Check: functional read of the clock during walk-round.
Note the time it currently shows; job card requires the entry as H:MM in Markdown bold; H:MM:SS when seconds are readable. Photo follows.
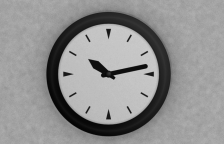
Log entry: **10:13**
